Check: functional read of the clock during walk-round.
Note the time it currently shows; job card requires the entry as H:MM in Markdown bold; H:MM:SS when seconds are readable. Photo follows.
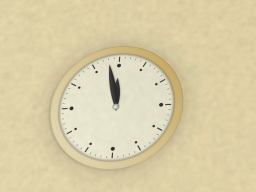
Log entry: **11:58**
